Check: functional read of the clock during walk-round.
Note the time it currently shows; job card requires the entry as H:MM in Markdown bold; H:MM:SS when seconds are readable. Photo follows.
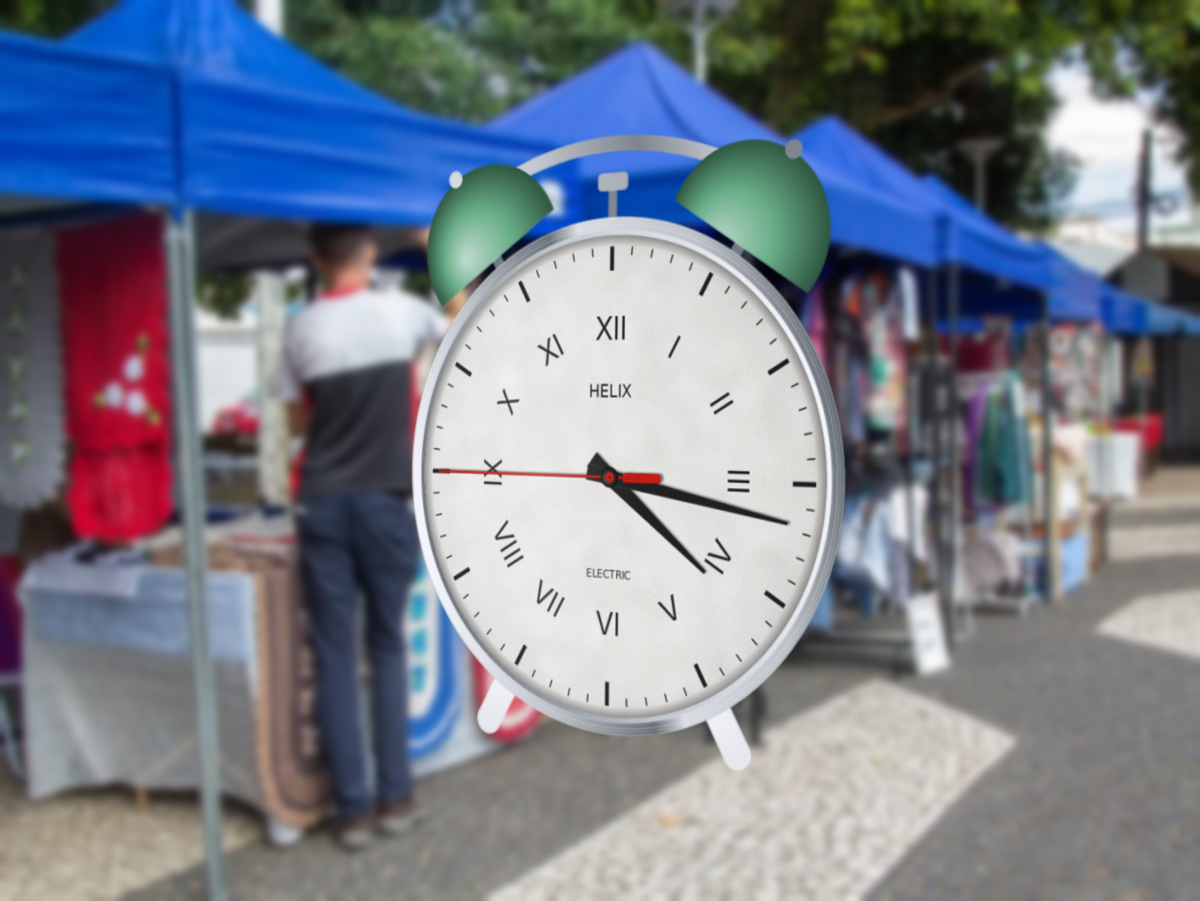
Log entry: **4:16:45**
